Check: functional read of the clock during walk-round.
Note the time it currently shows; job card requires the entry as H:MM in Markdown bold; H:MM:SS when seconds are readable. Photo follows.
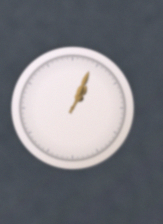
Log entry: **1:04**
